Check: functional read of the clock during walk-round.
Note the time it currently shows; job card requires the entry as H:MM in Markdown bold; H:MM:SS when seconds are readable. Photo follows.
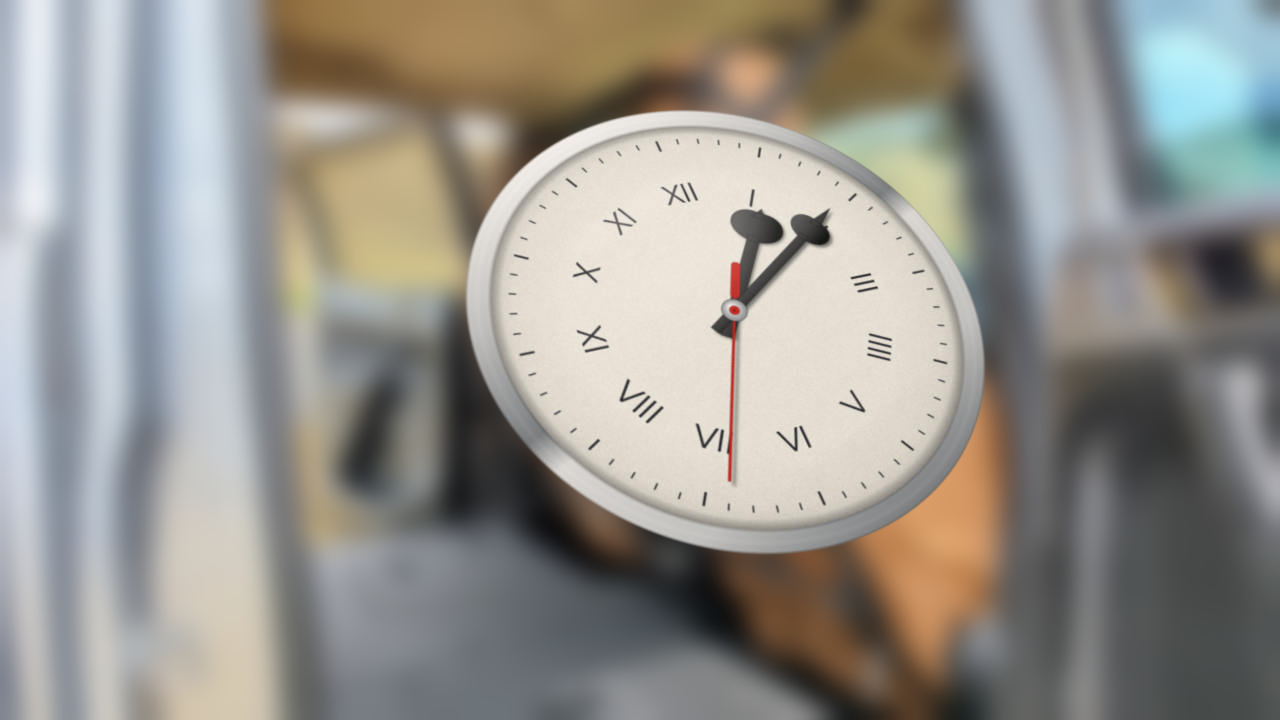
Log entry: **1:09:34**
